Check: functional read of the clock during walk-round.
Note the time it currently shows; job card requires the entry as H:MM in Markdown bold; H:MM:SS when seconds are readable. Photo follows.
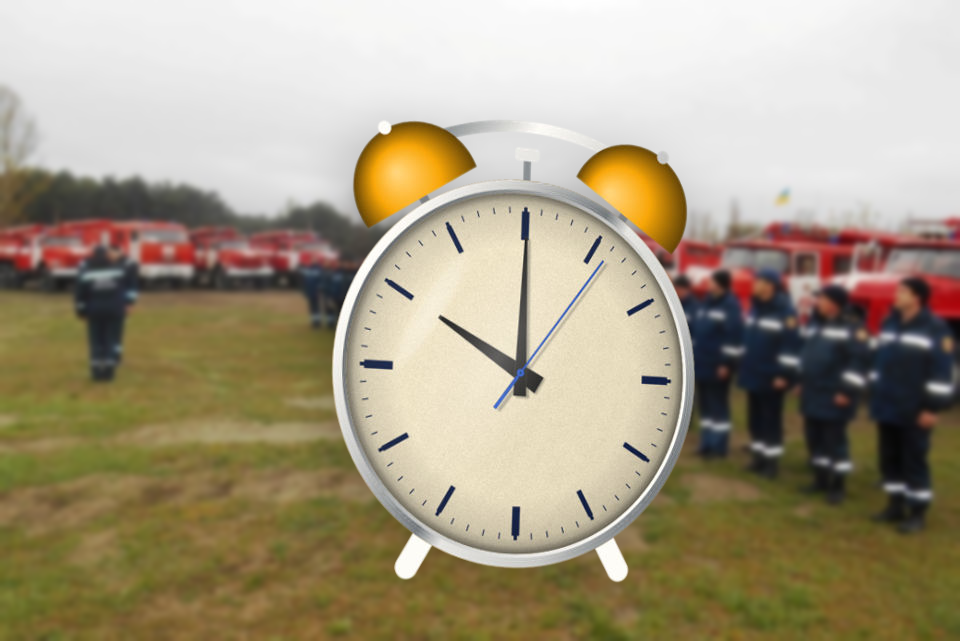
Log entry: **10:00:06**
